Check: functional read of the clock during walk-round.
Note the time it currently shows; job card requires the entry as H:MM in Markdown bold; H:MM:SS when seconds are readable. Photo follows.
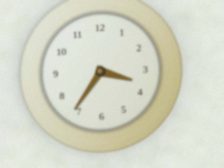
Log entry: **3:36**
